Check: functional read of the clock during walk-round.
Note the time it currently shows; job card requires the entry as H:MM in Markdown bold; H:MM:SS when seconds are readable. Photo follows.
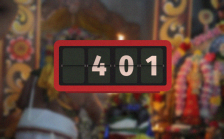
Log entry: **4:01**
